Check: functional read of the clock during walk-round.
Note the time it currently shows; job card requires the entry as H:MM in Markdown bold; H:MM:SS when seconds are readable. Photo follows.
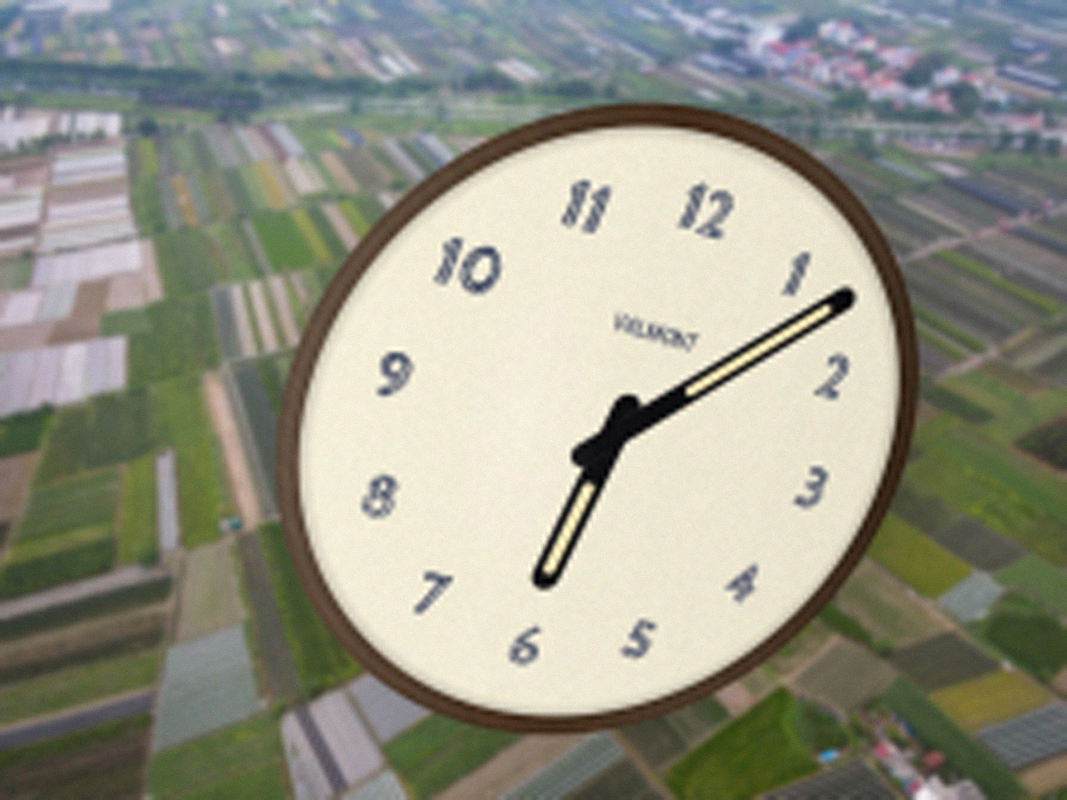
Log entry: **6:07**
